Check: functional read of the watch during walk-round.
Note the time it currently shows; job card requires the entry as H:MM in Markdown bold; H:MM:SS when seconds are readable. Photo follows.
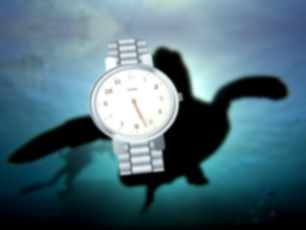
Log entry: **5:27**
